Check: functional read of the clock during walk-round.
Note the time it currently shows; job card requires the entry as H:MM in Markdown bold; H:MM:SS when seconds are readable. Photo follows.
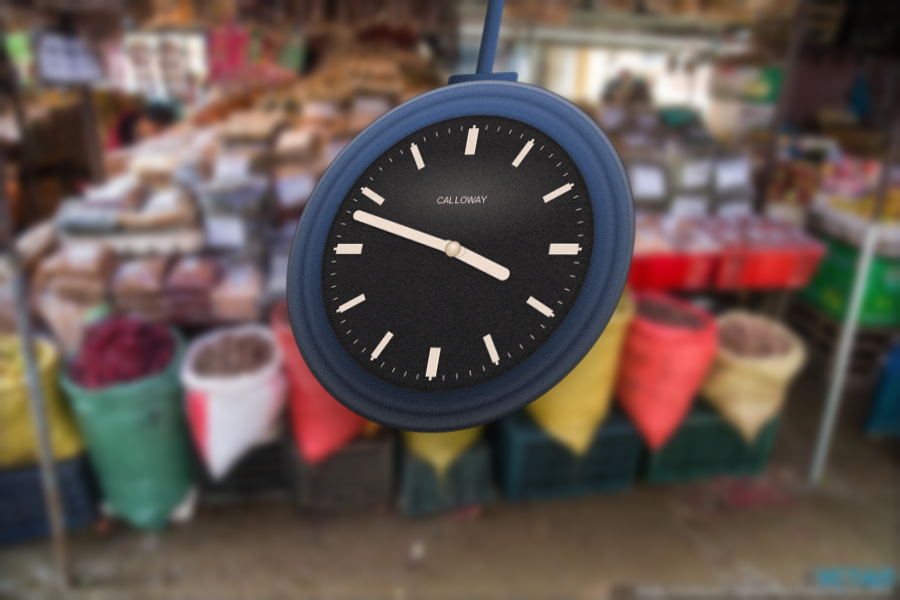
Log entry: **3:48**
